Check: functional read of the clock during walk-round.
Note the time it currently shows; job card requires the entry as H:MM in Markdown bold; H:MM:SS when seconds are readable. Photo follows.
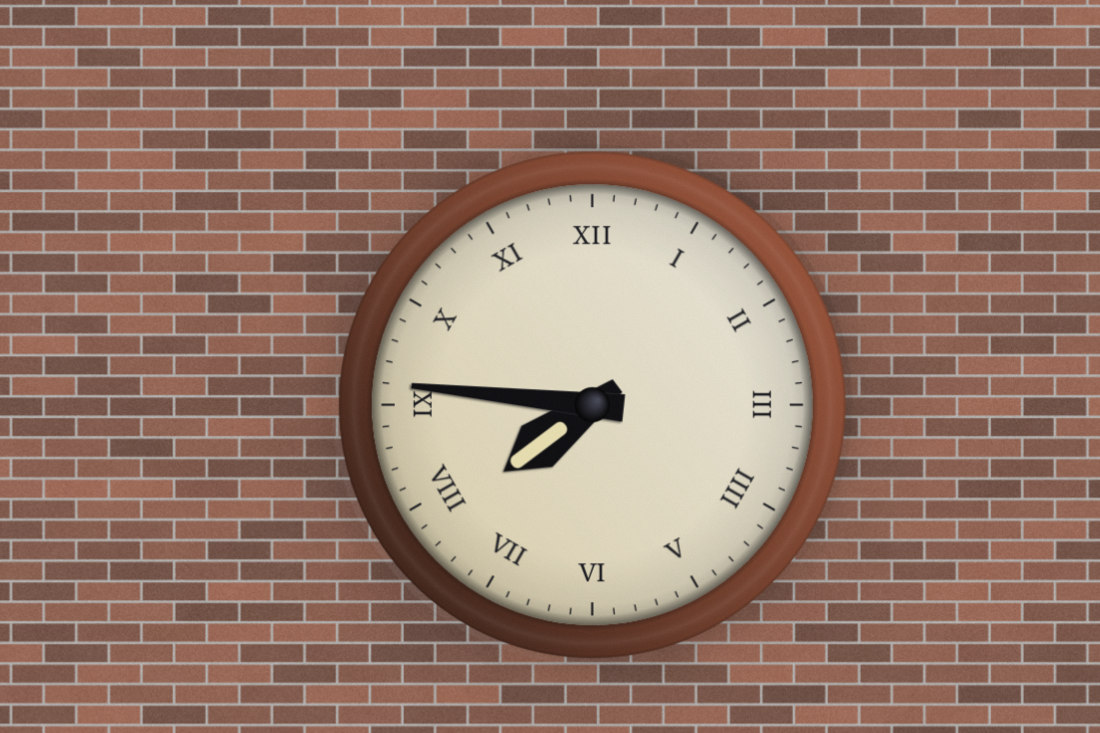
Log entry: **7:46**
